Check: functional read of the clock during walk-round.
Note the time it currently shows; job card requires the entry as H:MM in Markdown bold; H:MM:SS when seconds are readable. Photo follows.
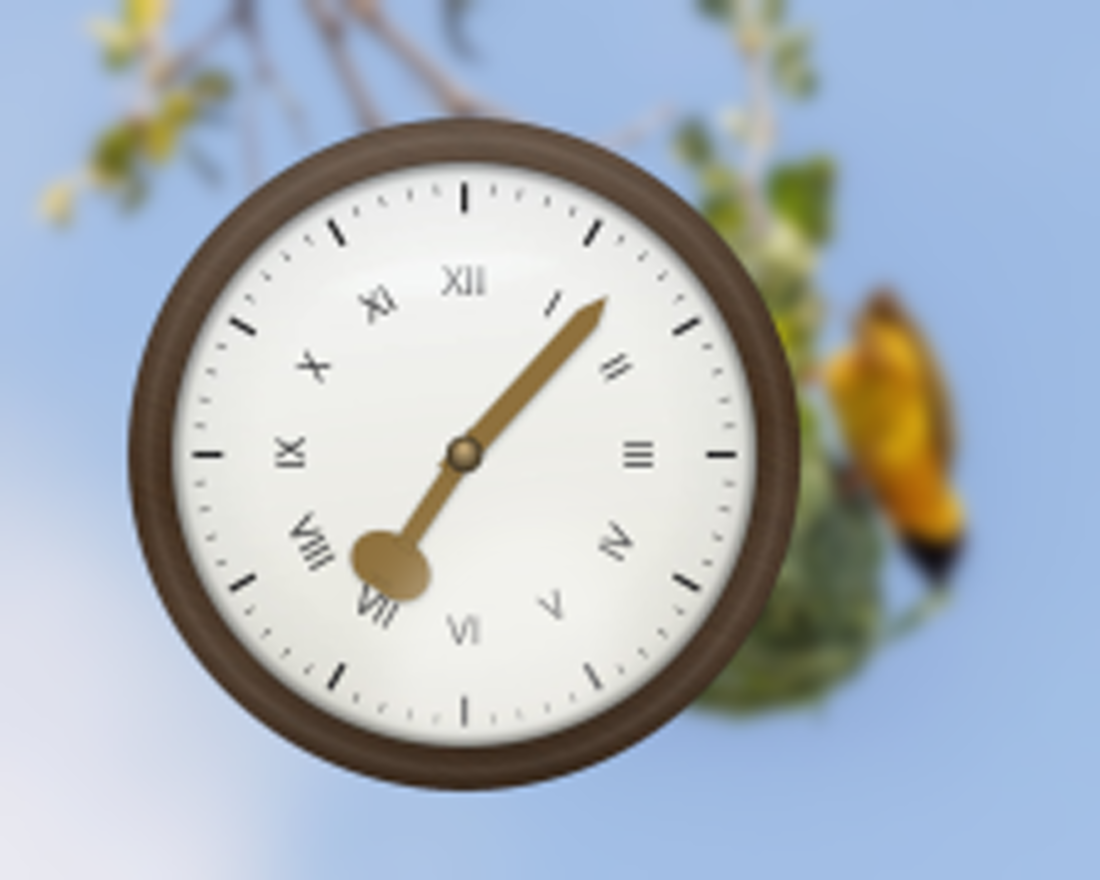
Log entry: **7:07**
